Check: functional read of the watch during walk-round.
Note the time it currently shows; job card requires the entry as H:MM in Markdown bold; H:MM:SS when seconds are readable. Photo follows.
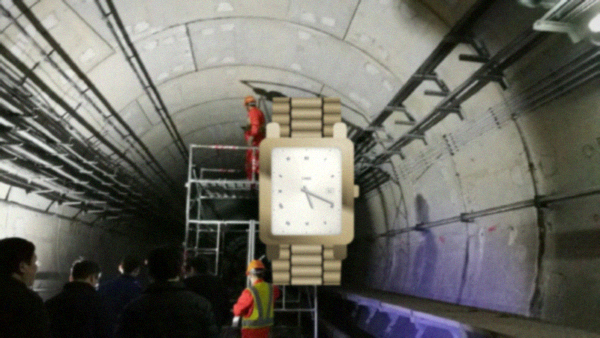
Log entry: **5:19**
